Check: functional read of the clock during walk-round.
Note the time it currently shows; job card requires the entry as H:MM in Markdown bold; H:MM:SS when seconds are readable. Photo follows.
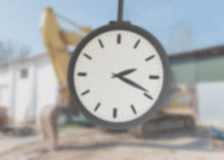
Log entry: **2:19**
